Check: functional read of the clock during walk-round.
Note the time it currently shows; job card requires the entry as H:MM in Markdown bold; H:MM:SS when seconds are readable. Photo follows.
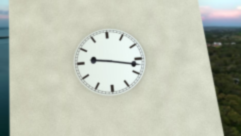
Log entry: **9:17**
